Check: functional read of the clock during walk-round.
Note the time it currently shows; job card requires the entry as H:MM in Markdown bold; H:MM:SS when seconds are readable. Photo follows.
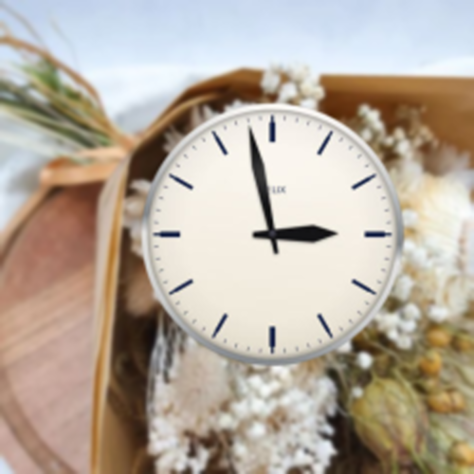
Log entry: **2:58**
